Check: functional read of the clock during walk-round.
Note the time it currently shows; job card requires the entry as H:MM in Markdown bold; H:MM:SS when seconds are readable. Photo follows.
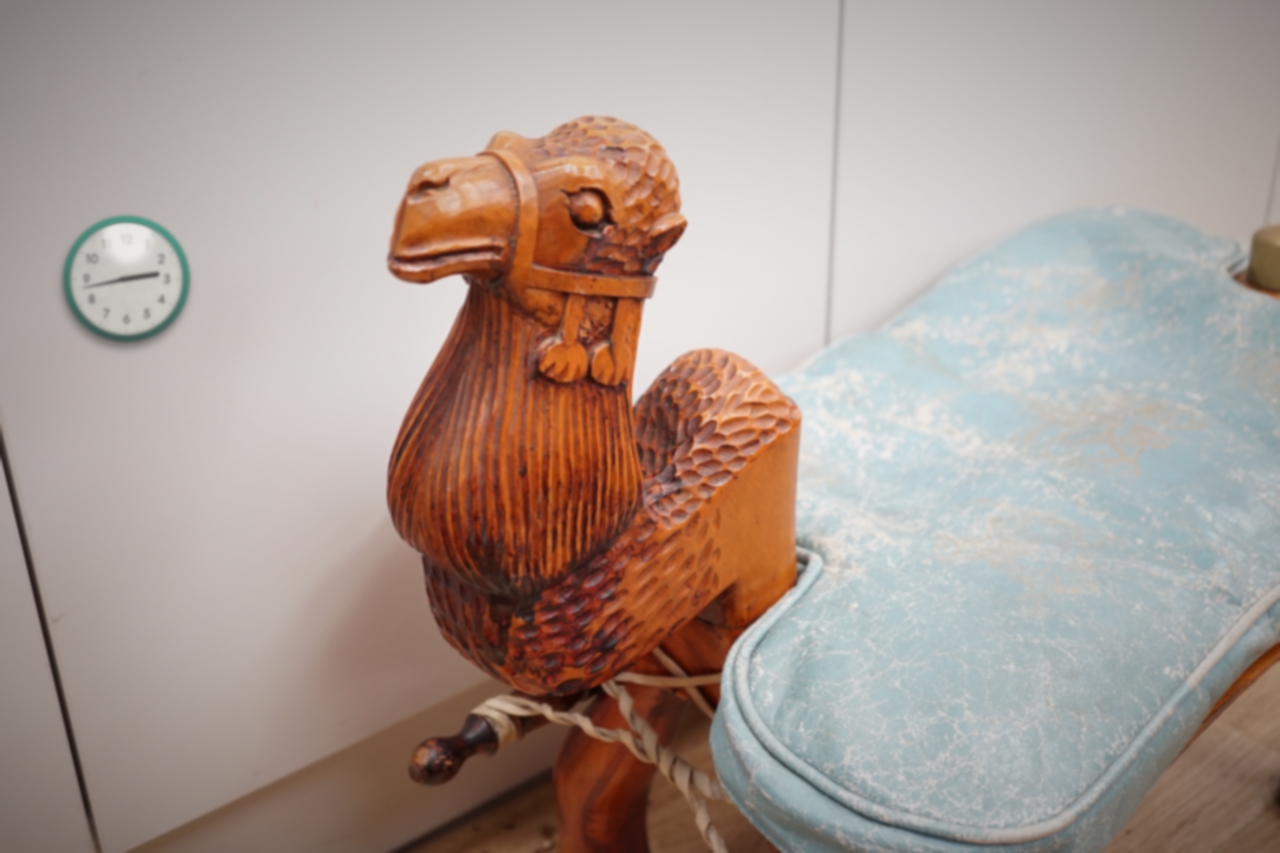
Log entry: **2:43**
